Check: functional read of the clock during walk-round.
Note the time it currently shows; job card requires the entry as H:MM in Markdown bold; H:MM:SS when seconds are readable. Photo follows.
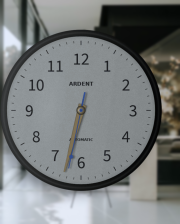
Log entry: **6:32:32**
